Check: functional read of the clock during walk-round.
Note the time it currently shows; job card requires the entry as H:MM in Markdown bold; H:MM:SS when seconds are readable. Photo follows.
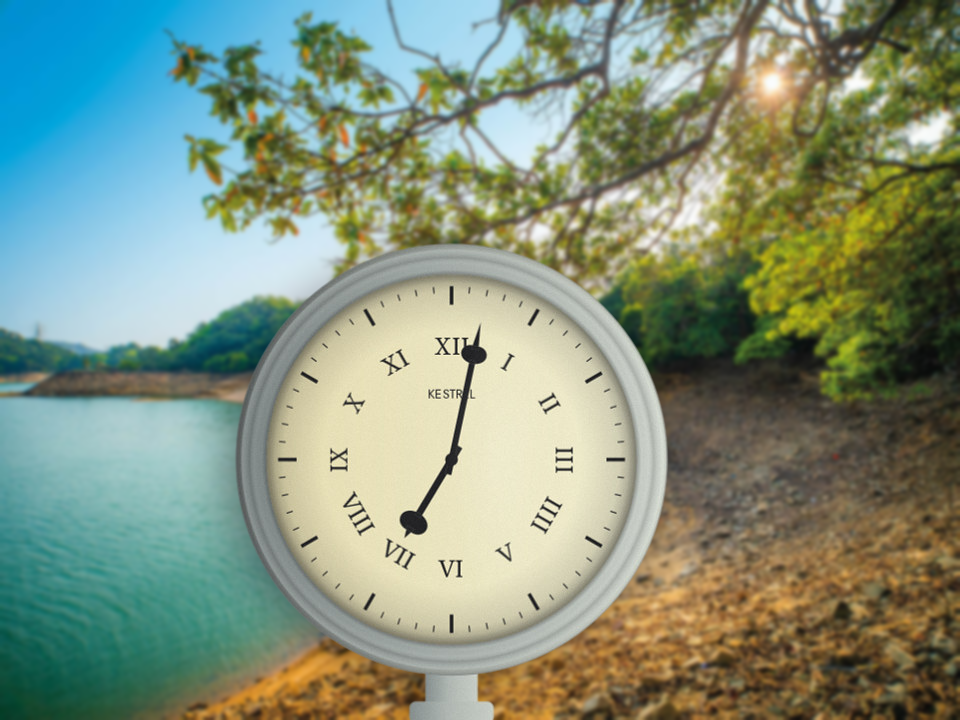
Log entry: **7:02**
